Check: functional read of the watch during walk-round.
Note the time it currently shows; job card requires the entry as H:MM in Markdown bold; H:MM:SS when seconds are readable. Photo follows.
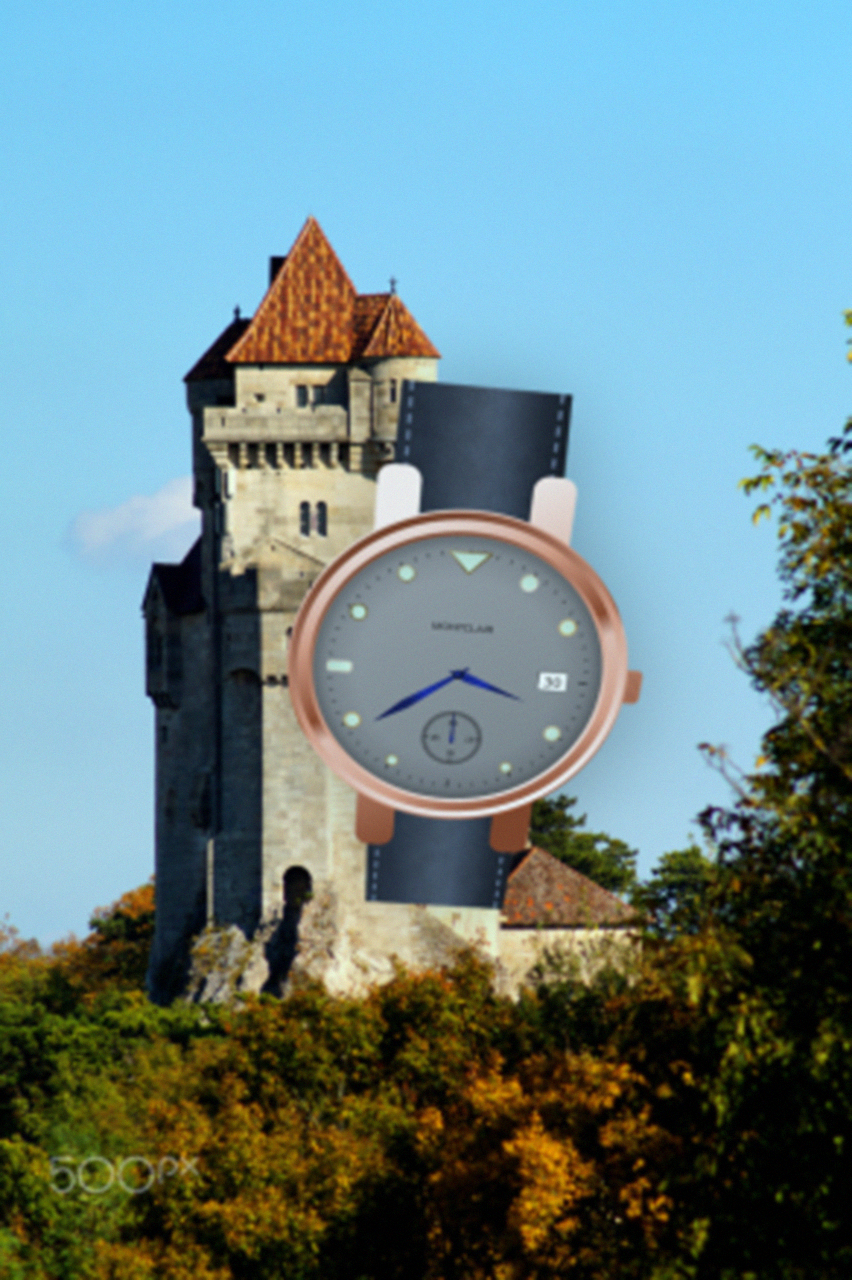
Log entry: **3:39**
